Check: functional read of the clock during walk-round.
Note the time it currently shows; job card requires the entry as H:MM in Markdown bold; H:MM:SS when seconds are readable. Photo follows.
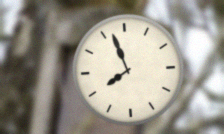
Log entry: **7:57**
